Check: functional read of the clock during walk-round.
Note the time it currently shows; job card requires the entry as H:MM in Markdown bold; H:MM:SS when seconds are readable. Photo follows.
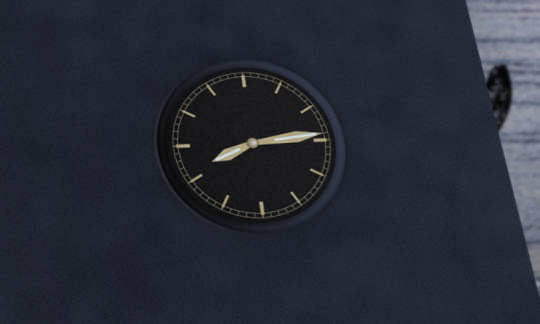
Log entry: **8:14**
